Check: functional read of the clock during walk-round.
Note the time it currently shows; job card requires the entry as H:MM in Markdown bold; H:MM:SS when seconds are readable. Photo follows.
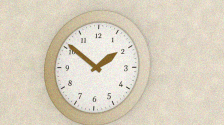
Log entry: **1:51**
